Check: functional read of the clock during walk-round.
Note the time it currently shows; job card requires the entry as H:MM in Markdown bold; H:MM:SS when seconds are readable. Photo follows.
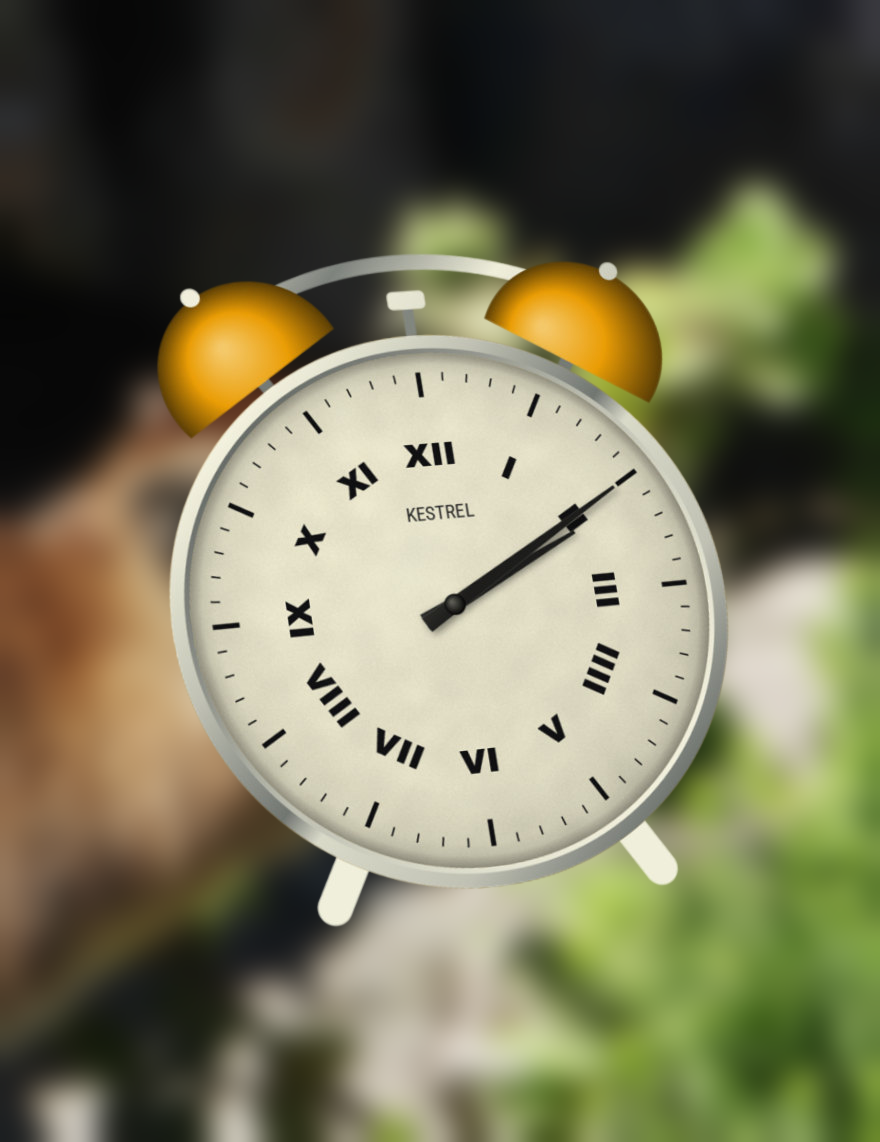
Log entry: **2:10**
